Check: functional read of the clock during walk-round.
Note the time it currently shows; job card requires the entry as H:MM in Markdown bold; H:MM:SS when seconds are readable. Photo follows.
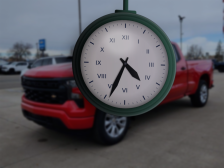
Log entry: **4:34**
